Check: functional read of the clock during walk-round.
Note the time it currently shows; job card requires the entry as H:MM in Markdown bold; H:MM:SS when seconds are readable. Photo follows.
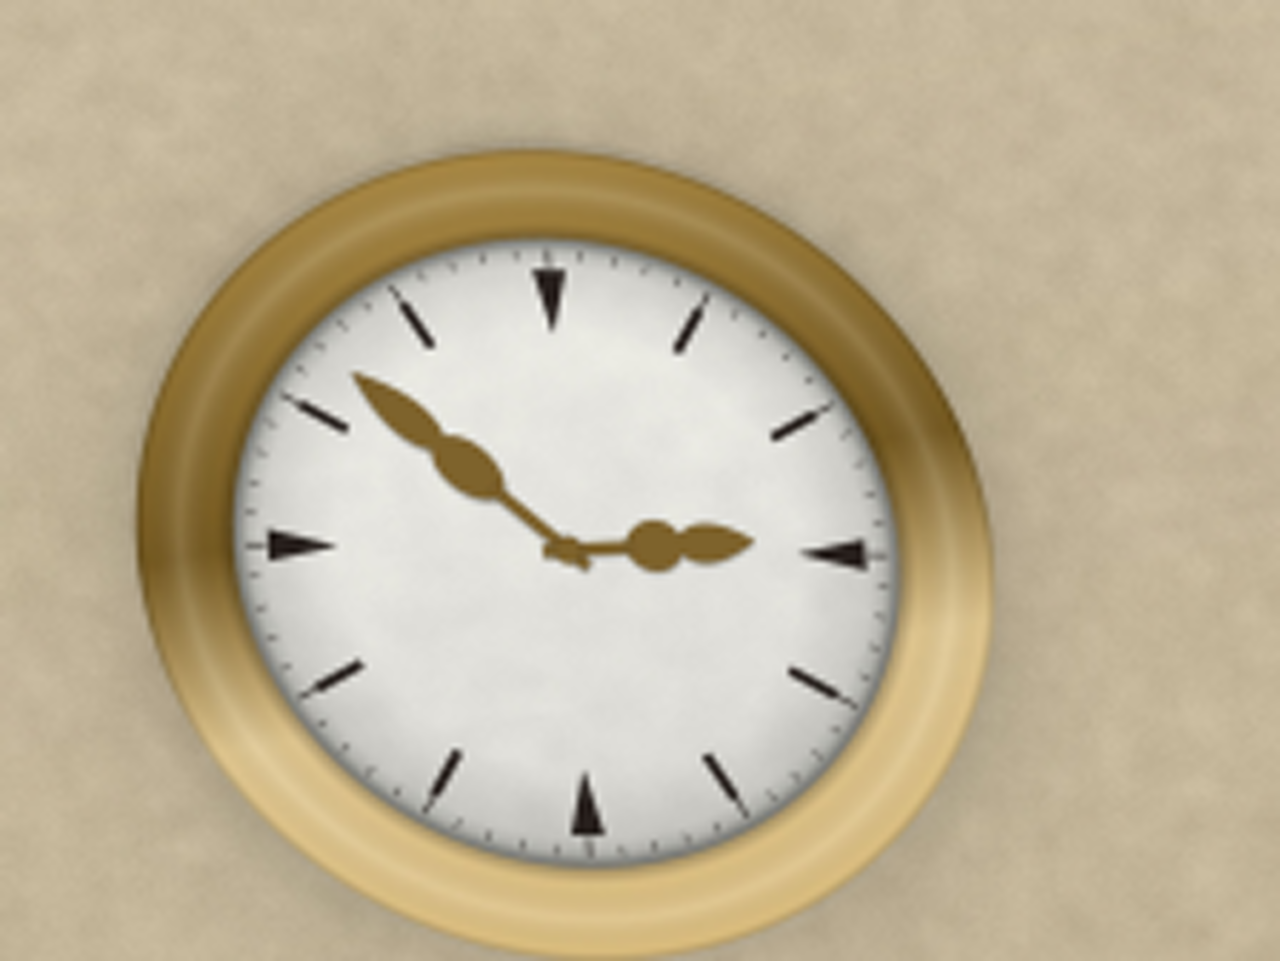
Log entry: **2:52**
